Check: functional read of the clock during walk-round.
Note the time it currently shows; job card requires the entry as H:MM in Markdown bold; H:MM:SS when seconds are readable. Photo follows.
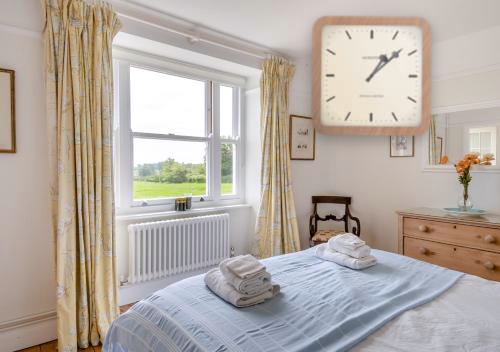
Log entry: **1:08**
